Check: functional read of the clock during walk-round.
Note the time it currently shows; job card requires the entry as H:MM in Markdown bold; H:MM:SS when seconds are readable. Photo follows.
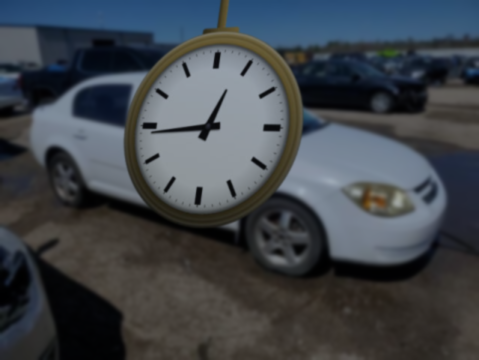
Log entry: **12:44**
